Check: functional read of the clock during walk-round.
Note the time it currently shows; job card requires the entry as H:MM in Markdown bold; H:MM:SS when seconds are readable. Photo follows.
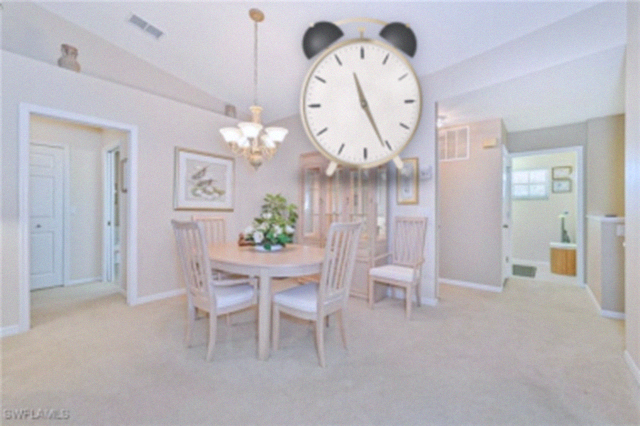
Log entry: **11:26**
